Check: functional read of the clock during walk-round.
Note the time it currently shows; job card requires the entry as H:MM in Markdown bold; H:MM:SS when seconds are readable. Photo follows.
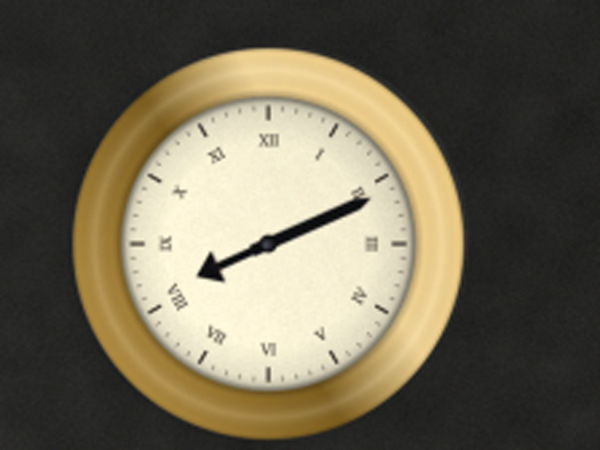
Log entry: **8:11**
